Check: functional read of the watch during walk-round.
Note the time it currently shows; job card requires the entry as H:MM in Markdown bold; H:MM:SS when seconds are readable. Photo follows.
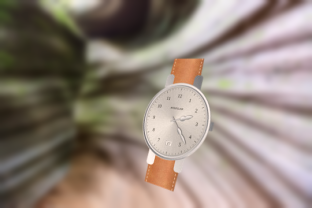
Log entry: **2:23**
